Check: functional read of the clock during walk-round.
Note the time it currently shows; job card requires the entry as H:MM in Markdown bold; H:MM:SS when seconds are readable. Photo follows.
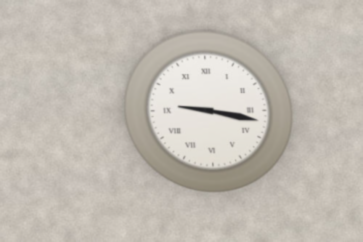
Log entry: **9:17**
